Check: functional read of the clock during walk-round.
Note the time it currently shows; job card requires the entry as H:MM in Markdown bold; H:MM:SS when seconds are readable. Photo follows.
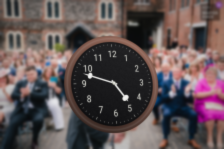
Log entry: **4:48**
